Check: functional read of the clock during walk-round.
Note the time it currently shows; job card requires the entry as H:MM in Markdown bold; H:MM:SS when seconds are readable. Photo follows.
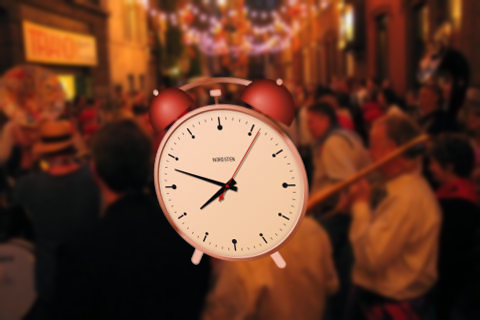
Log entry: **7:48:06**
